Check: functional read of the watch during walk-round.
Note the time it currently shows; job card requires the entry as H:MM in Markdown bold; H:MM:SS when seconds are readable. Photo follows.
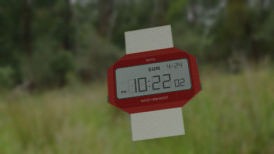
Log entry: **10:22:02**
